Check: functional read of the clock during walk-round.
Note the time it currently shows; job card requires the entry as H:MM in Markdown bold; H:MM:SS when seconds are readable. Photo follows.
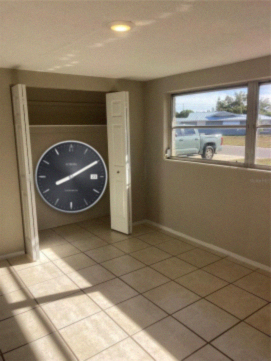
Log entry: **8:10**
